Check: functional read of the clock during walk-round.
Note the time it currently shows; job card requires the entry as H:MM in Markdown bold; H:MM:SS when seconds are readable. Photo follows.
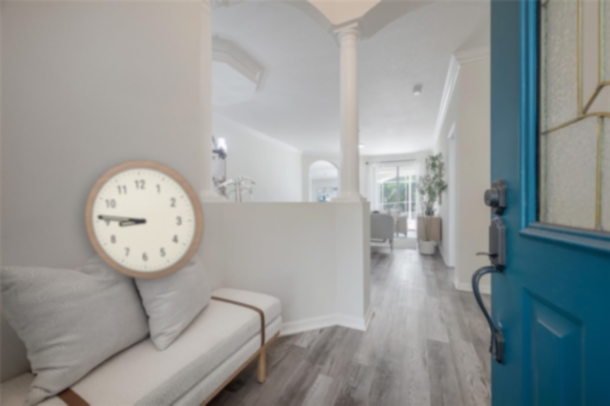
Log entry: **8:46**
